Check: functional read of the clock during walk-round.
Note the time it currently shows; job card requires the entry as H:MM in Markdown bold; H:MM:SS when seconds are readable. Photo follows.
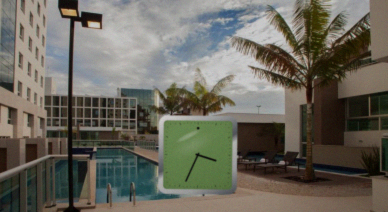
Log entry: **3:34**
